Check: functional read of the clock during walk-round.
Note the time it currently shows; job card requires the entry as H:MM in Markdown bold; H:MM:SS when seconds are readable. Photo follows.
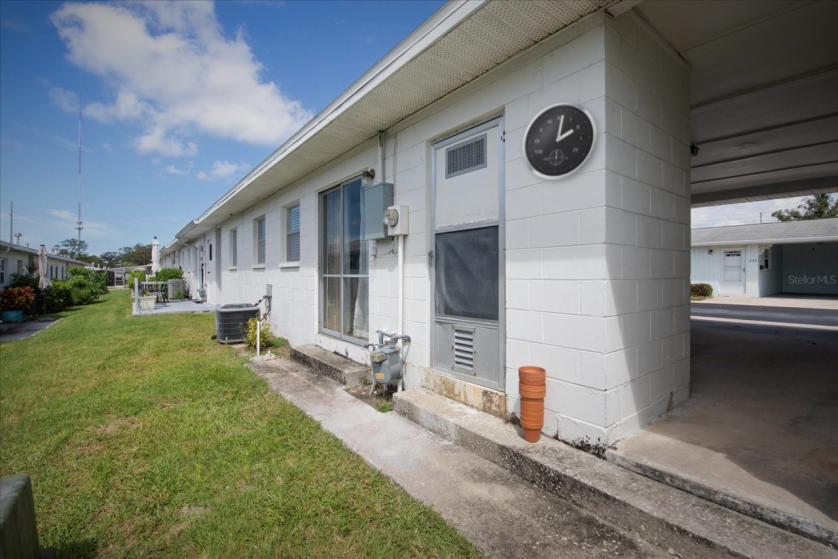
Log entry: **2:01**
